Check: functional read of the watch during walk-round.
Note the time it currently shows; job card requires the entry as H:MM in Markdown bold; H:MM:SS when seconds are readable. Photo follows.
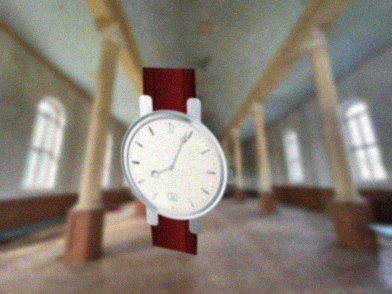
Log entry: **8:04**
